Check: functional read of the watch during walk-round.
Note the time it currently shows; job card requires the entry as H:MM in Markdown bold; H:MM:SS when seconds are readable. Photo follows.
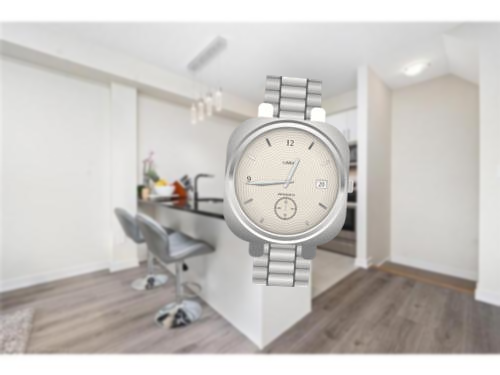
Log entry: **12:44**
